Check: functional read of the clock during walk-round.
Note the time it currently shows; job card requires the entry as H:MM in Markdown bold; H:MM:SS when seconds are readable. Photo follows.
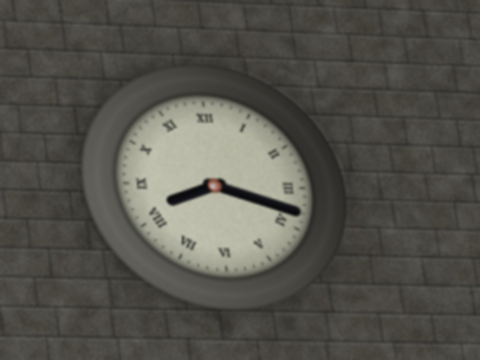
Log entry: **8:18**
